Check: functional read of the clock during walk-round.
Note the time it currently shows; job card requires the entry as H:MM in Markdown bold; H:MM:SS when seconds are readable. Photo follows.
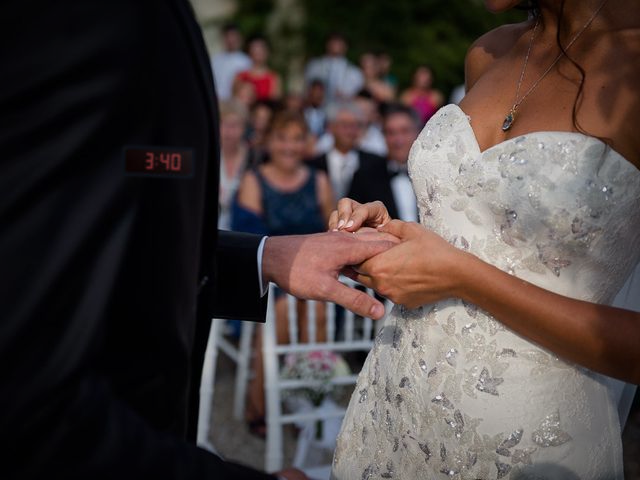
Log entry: **3:40**
